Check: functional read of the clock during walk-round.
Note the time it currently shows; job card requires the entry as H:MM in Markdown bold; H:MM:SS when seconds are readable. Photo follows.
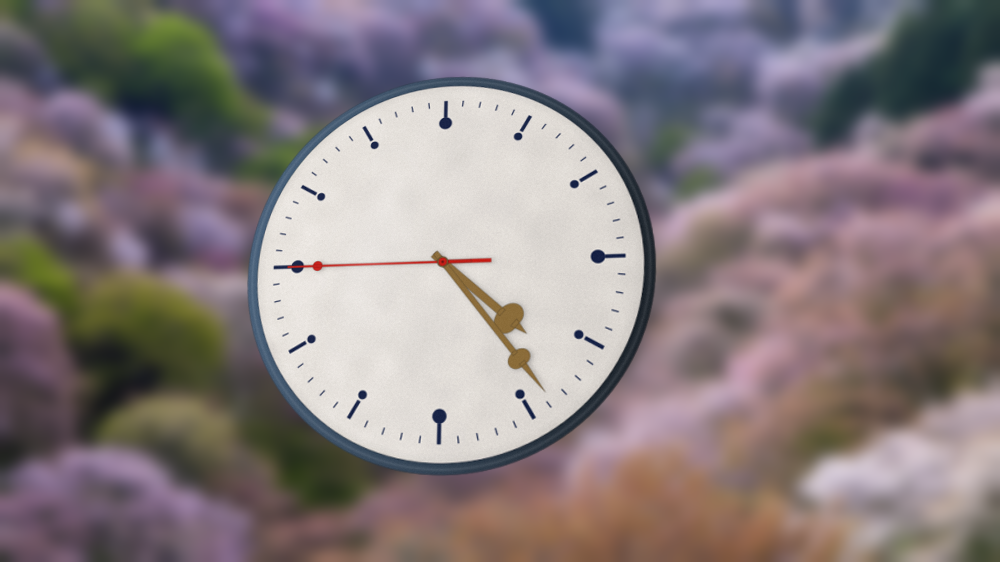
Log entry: **4:23:45**
